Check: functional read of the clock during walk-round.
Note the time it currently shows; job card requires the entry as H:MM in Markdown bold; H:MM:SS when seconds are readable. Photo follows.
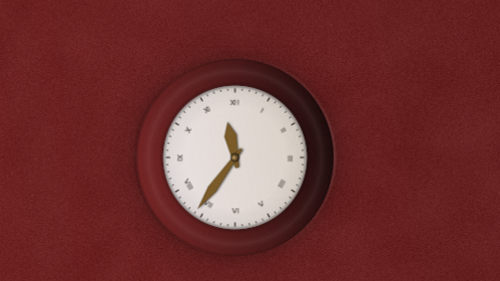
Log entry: **11:36**
